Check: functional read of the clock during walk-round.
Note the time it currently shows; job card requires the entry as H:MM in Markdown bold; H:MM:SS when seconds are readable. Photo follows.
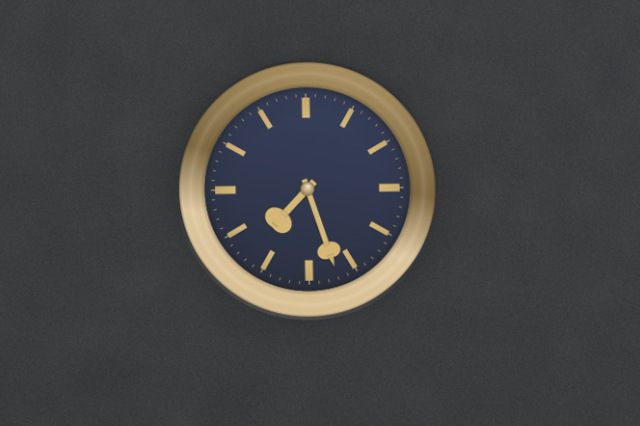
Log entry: **7:27**
